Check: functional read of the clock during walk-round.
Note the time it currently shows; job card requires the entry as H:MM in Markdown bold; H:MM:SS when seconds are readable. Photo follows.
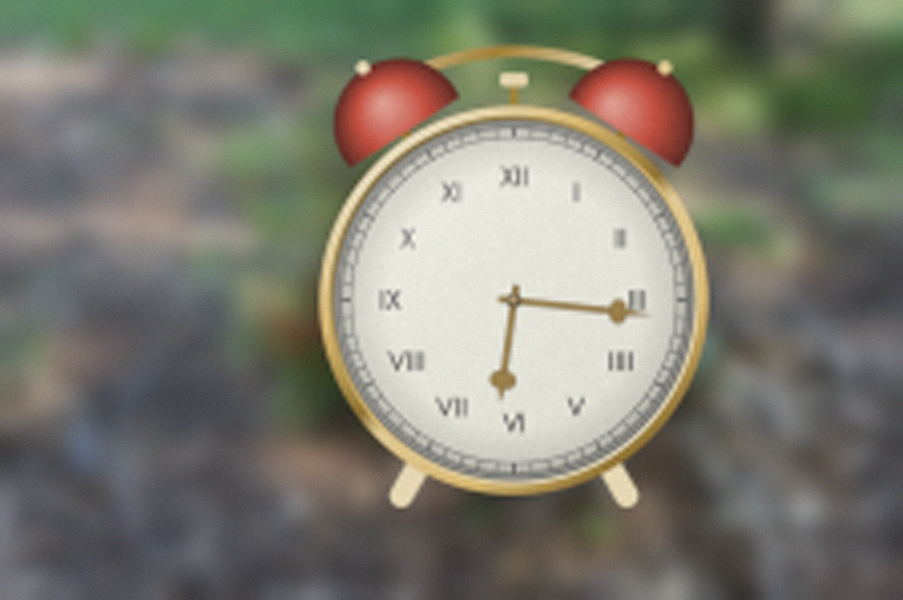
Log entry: **6:16**
